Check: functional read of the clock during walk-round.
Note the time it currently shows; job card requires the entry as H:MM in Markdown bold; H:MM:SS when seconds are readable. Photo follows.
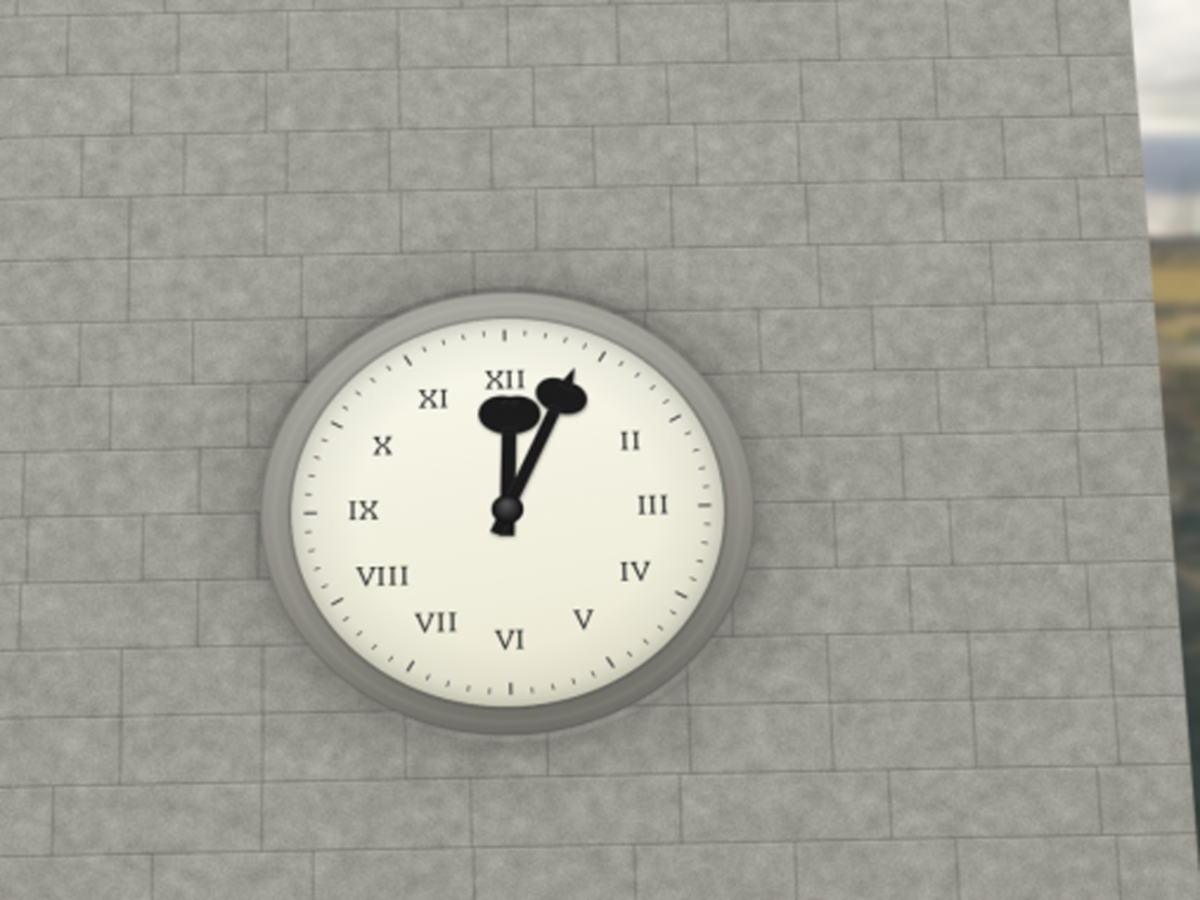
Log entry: **12:04**
